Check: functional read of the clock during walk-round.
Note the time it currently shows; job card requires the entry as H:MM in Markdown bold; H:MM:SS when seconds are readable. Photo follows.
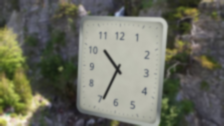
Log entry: **10:34**
